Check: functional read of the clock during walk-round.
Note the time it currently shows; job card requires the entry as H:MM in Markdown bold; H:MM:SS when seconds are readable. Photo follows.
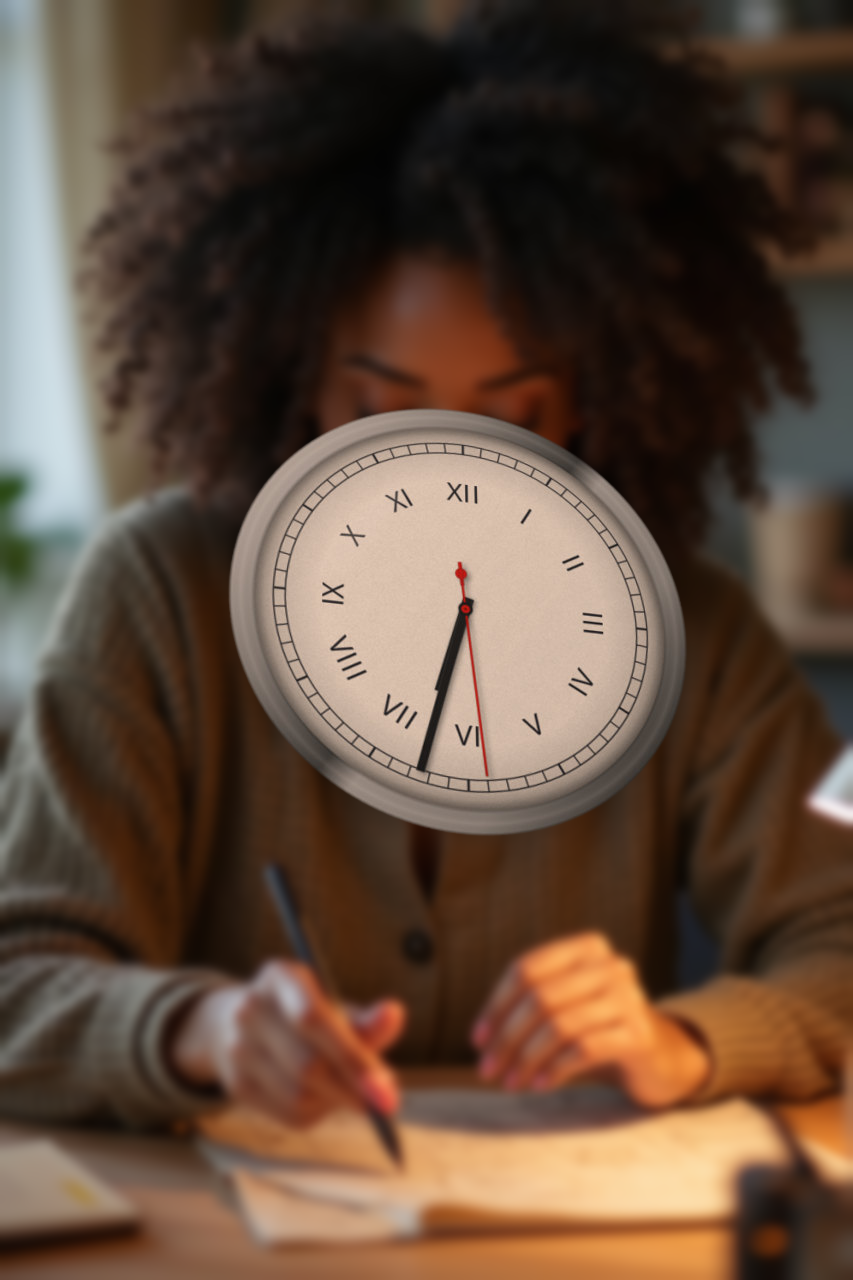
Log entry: **6:32:29**
